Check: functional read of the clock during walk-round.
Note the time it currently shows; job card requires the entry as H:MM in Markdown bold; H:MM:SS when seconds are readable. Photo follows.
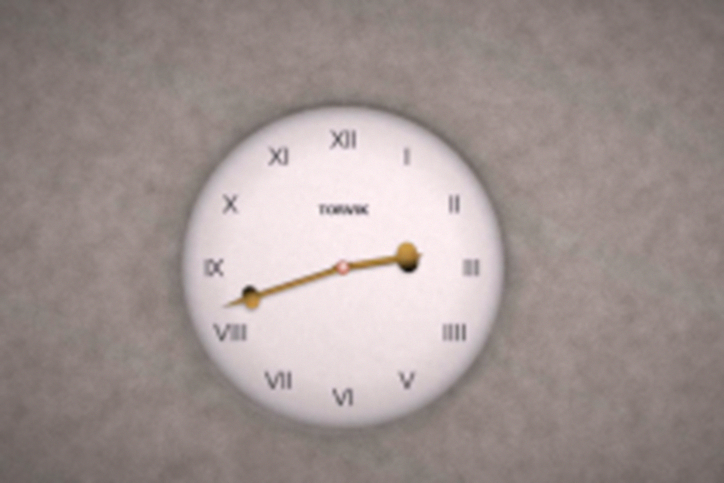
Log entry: **2:42**
